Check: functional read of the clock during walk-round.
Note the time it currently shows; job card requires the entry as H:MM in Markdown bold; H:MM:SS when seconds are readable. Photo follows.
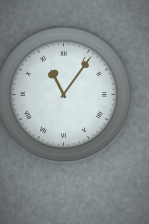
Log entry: **11:06**
